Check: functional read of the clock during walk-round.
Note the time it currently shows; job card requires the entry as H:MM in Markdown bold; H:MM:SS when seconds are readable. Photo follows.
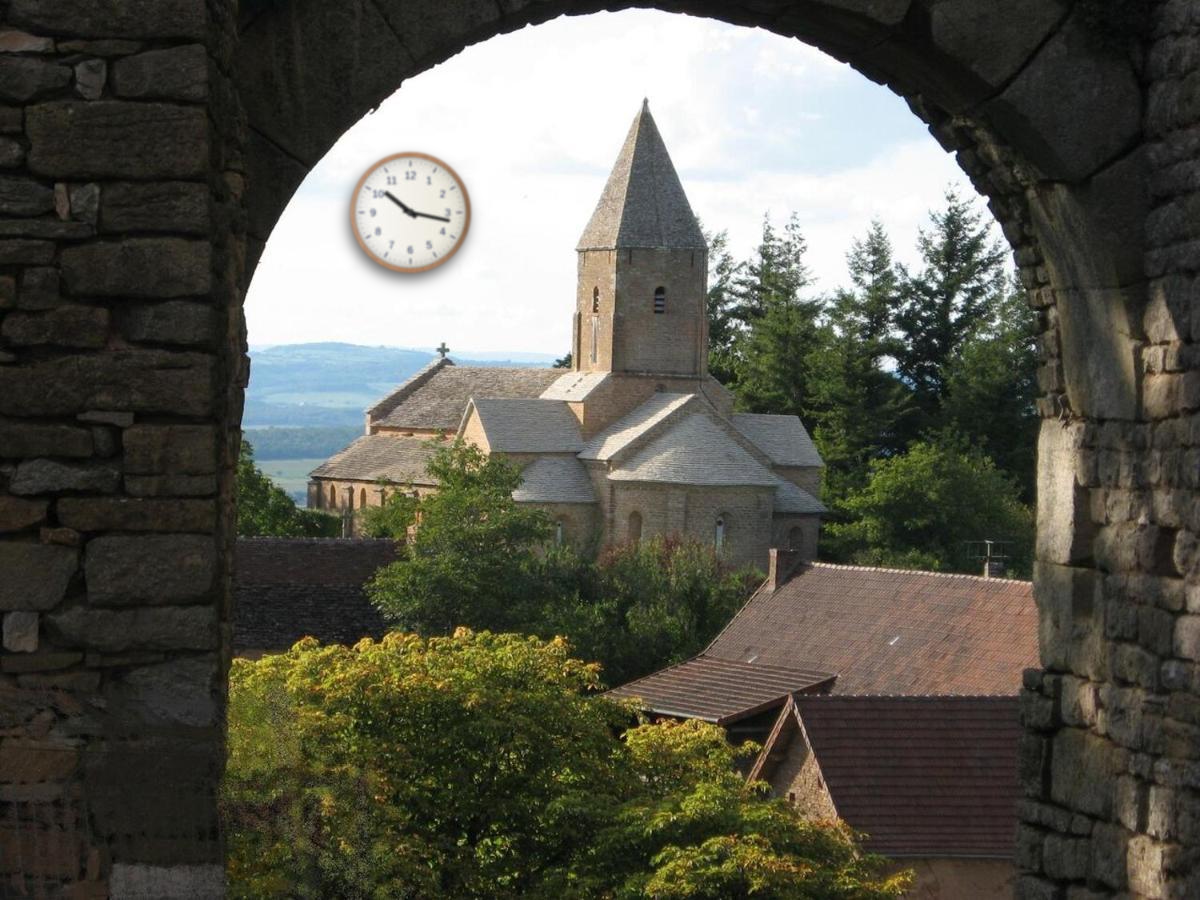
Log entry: **10:17**
